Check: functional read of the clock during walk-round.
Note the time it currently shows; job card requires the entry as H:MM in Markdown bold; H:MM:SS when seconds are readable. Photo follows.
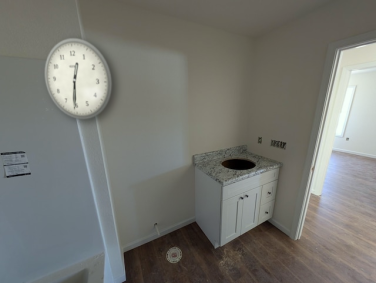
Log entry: **12:31**
